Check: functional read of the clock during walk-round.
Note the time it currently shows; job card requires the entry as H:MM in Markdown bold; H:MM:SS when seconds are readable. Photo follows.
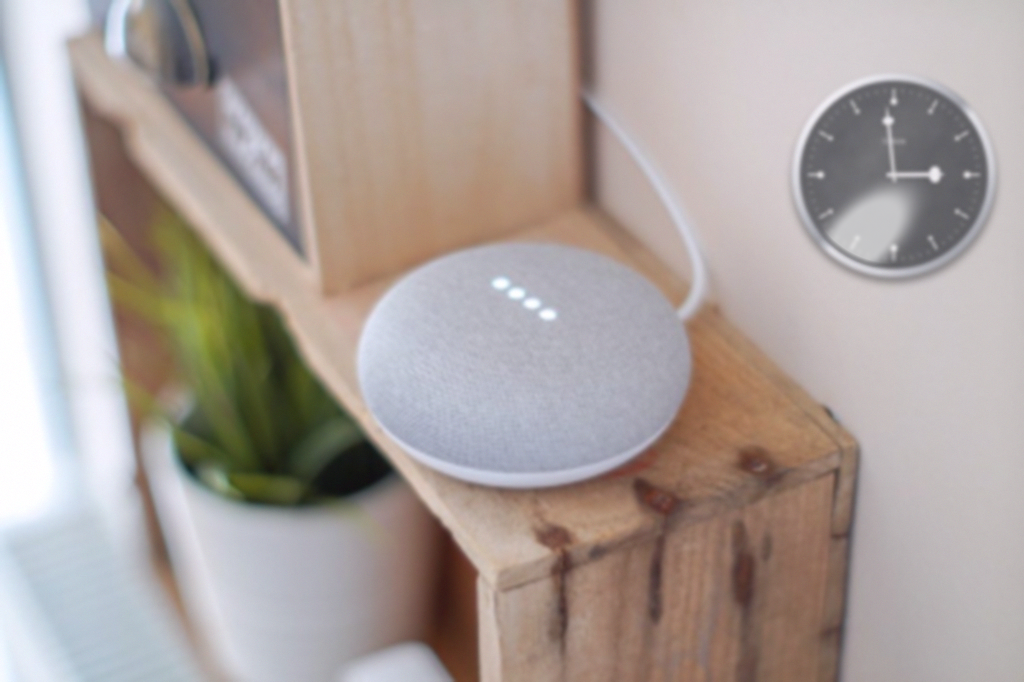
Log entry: **2:59**
